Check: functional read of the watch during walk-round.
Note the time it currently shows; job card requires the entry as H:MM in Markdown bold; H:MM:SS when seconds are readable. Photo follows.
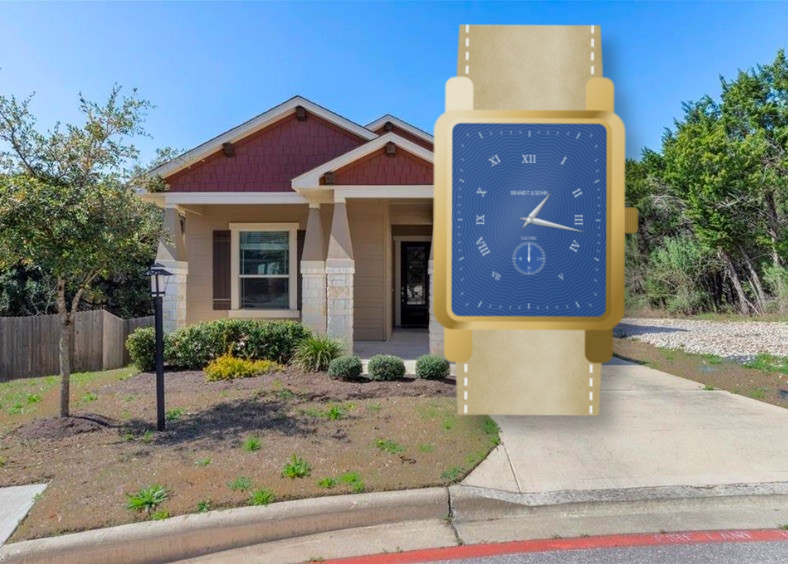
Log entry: **1:17**
